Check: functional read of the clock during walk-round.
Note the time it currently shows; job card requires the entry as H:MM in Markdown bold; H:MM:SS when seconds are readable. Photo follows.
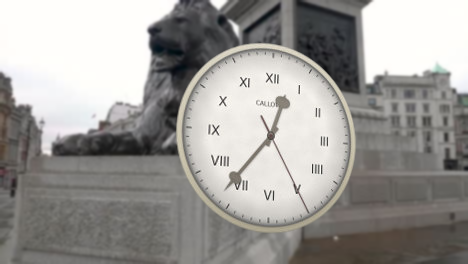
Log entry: **12:36:25**
